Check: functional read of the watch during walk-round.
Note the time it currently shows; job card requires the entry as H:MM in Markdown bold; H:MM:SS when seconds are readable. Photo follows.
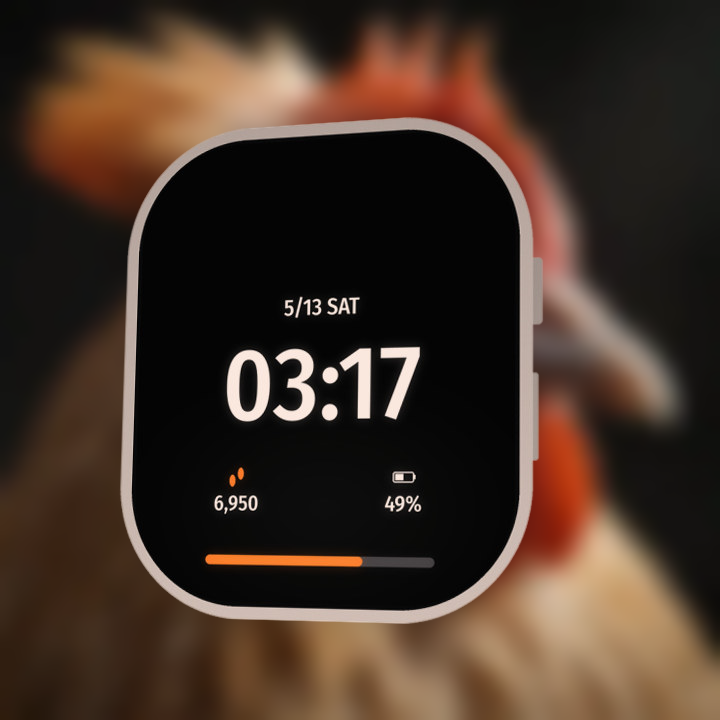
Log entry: **3:17**
